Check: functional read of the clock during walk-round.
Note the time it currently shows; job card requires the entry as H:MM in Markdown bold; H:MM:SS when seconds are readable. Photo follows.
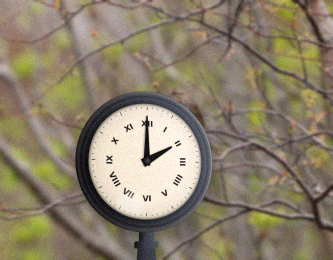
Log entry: **2:00**
